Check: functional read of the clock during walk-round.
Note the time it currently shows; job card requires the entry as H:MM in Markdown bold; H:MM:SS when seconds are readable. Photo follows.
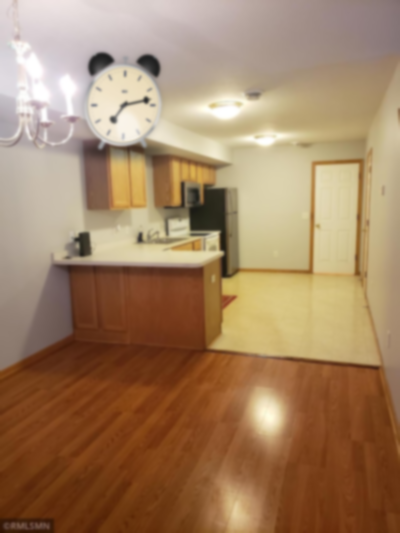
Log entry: **7:13**
